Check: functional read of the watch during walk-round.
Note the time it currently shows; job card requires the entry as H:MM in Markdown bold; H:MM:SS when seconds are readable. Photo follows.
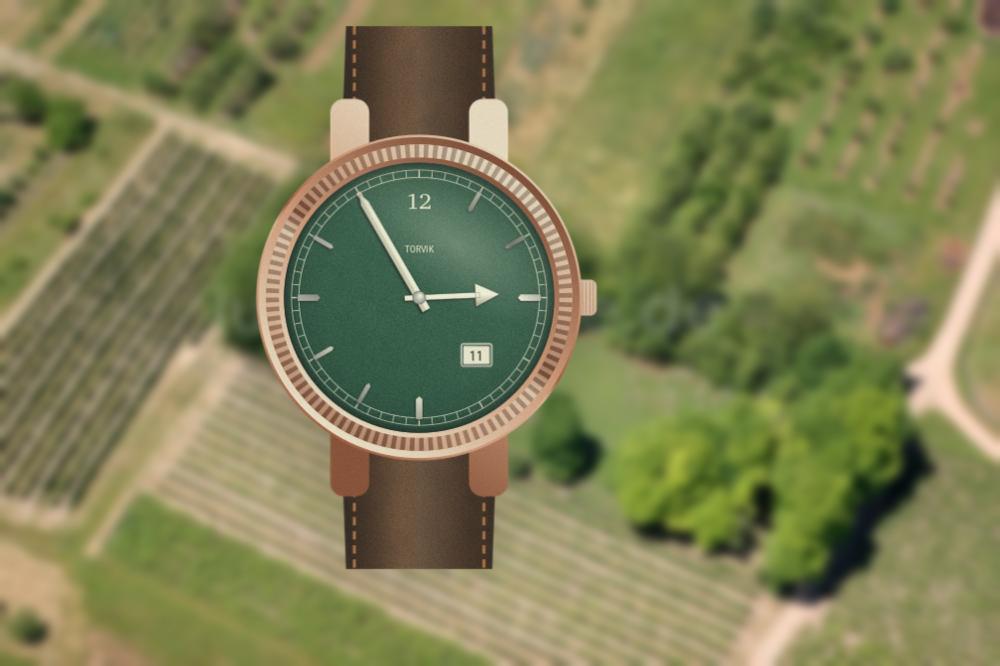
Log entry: **2:55**
